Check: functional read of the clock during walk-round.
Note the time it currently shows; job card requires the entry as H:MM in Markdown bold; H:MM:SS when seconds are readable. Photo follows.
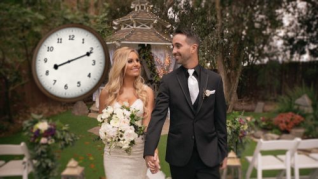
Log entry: **8:11**
